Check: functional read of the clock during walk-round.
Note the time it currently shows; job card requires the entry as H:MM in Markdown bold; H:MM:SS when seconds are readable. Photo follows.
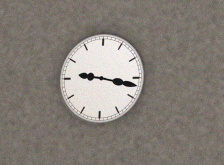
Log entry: **9:17**
